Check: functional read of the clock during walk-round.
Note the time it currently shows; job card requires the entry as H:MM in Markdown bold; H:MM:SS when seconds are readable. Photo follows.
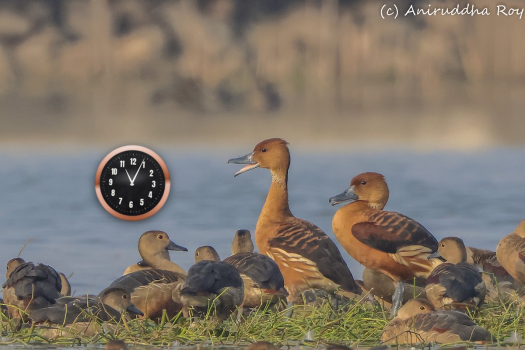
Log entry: **11:04**
